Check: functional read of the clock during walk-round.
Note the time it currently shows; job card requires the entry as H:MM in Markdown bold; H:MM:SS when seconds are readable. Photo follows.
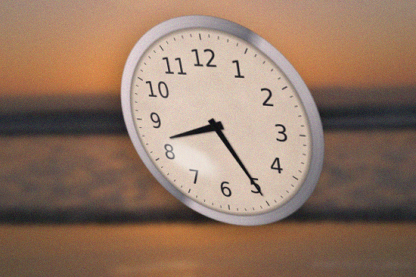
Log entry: **8:25**
